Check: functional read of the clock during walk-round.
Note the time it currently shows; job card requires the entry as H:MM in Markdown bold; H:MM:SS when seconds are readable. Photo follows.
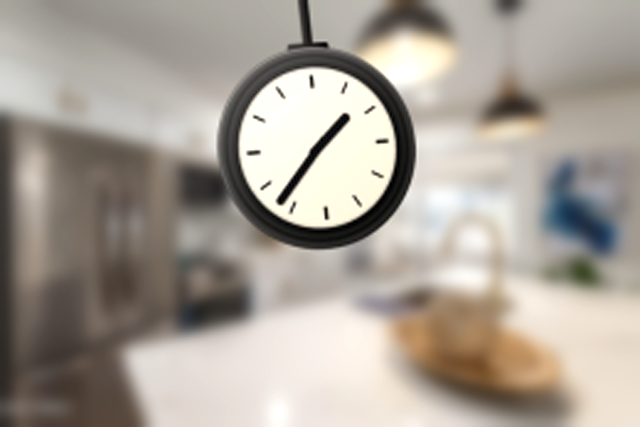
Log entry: **1:37**
